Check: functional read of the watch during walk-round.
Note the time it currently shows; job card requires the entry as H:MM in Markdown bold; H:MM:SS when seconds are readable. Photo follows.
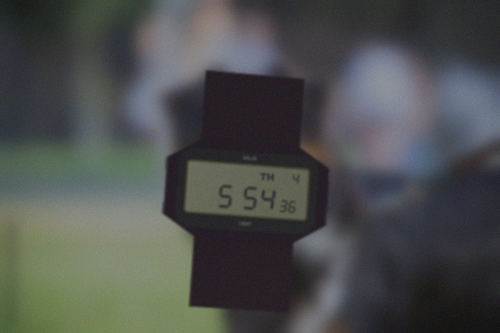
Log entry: **5:54**
